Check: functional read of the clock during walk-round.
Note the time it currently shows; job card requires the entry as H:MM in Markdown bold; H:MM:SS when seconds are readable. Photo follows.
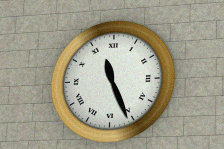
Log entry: **11:26**
